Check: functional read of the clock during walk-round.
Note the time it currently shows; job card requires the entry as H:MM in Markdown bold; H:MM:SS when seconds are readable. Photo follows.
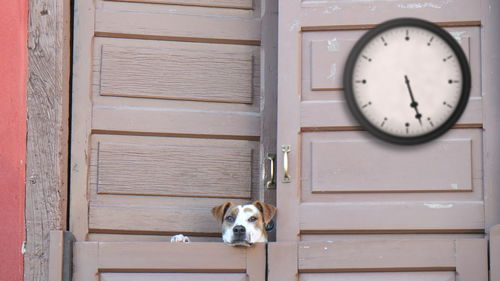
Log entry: **5:27**
